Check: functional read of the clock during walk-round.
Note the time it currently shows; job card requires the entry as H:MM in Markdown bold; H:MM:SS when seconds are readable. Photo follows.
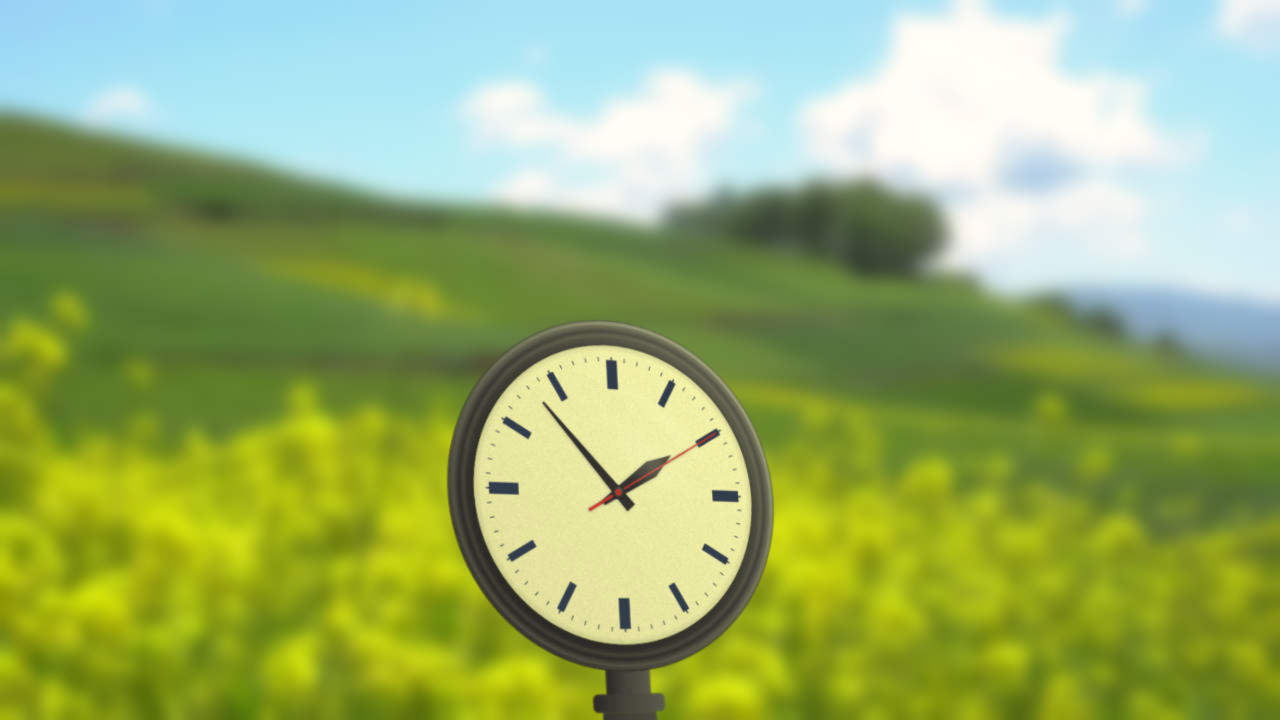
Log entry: **1:53:10**
